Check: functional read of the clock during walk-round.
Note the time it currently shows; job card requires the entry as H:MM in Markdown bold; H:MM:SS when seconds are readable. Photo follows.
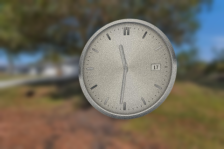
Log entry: **11:31**
